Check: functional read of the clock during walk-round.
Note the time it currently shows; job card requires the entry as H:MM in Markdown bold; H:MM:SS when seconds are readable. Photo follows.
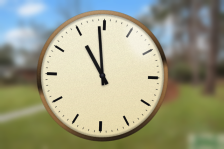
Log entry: **10:59**
